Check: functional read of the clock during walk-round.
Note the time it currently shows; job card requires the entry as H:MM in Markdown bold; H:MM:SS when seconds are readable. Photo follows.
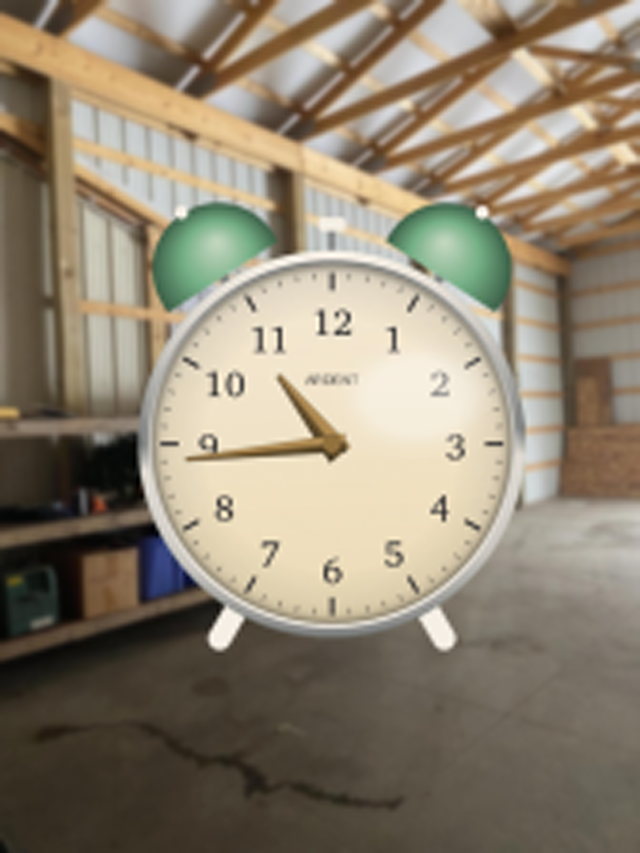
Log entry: **10:44**
